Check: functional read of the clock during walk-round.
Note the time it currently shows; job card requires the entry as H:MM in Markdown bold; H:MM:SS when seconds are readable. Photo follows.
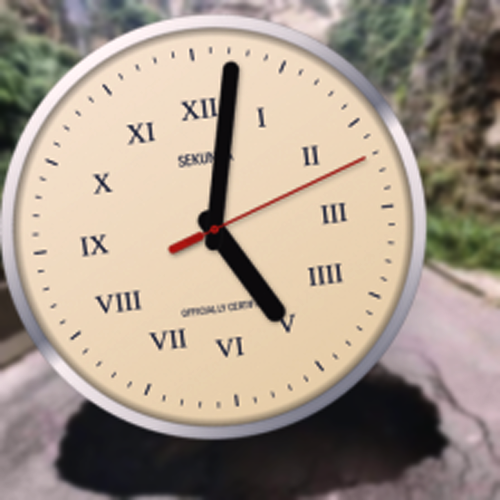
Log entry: **5:02:12**
